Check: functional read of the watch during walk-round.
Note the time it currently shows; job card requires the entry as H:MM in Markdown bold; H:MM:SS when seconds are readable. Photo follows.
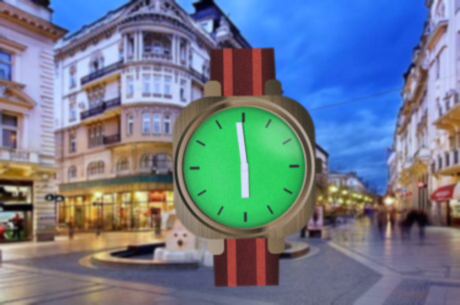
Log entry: **5:59**
